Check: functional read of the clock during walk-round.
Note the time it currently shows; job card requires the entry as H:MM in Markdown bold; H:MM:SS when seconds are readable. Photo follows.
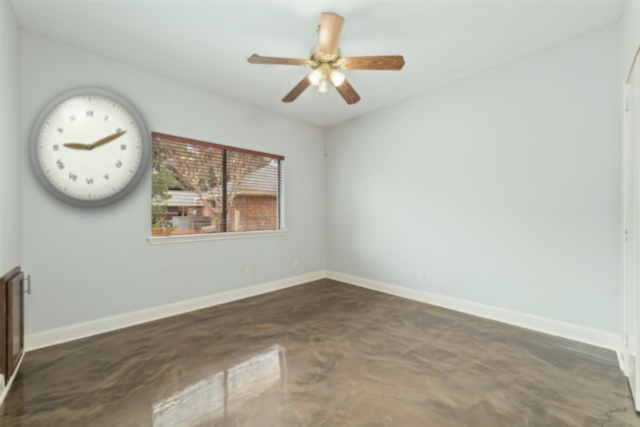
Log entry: **9:11**
